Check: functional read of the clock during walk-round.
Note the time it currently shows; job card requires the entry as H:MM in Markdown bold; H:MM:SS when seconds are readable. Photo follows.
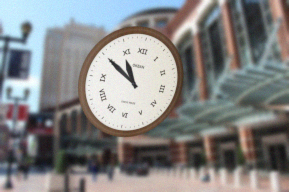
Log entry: **10:50**
